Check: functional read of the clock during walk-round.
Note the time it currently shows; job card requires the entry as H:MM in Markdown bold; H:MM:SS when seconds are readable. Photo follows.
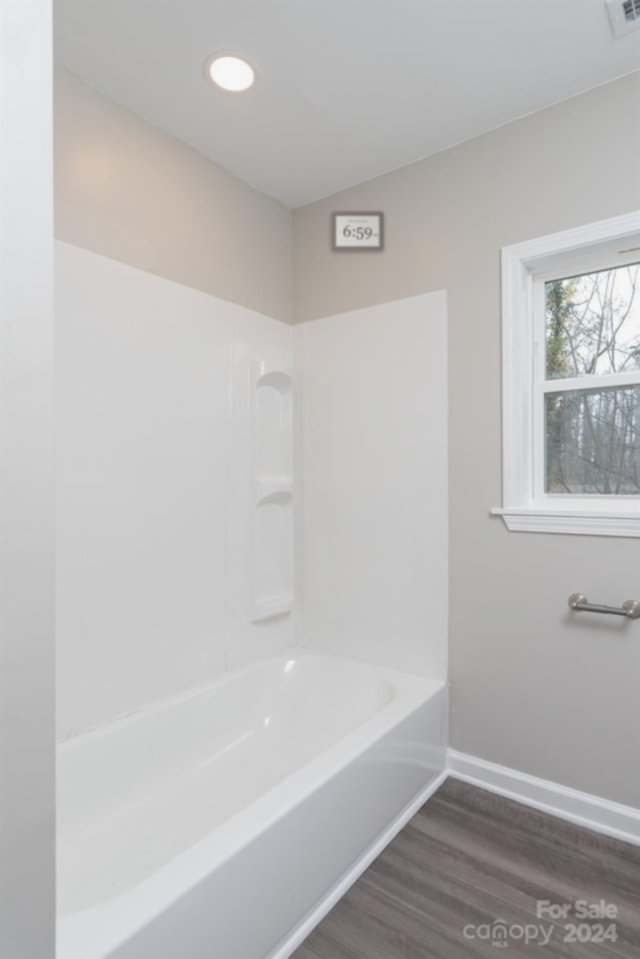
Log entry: **6:59**
